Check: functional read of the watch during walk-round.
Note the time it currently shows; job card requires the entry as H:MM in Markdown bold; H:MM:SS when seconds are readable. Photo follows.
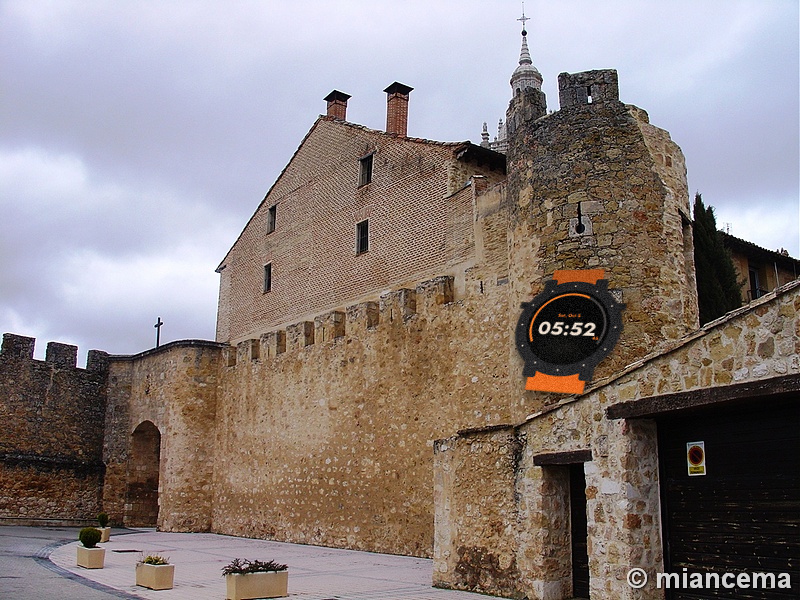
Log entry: **5:52**
